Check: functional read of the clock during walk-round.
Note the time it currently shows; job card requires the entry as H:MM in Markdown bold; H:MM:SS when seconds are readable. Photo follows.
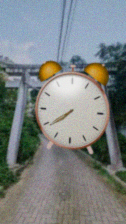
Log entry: **7:39**
